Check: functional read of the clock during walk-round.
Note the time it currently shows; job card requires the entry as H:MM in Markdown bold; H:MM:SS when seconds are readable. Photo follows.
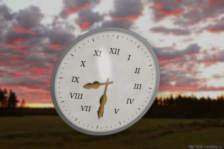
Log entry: **8:30**
